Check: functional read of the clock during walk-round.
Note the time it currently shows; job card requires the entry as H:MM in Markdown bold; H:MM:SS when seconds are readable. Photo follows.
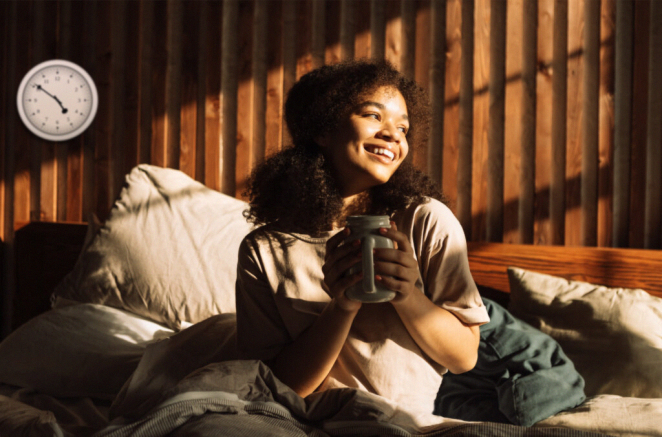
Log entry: **4:51**
